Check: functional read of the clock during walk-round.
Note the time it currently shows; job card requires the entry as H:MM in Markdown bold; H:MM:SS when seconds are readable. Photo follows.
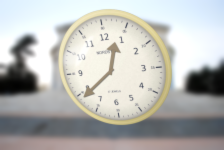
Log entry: **12:39**
